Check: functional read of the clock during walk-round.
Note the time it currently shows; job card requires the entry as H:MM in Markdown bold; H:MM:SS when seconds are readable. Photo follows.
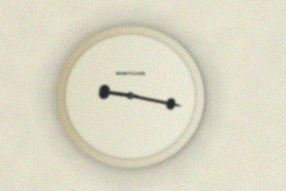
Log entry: **9:17**
